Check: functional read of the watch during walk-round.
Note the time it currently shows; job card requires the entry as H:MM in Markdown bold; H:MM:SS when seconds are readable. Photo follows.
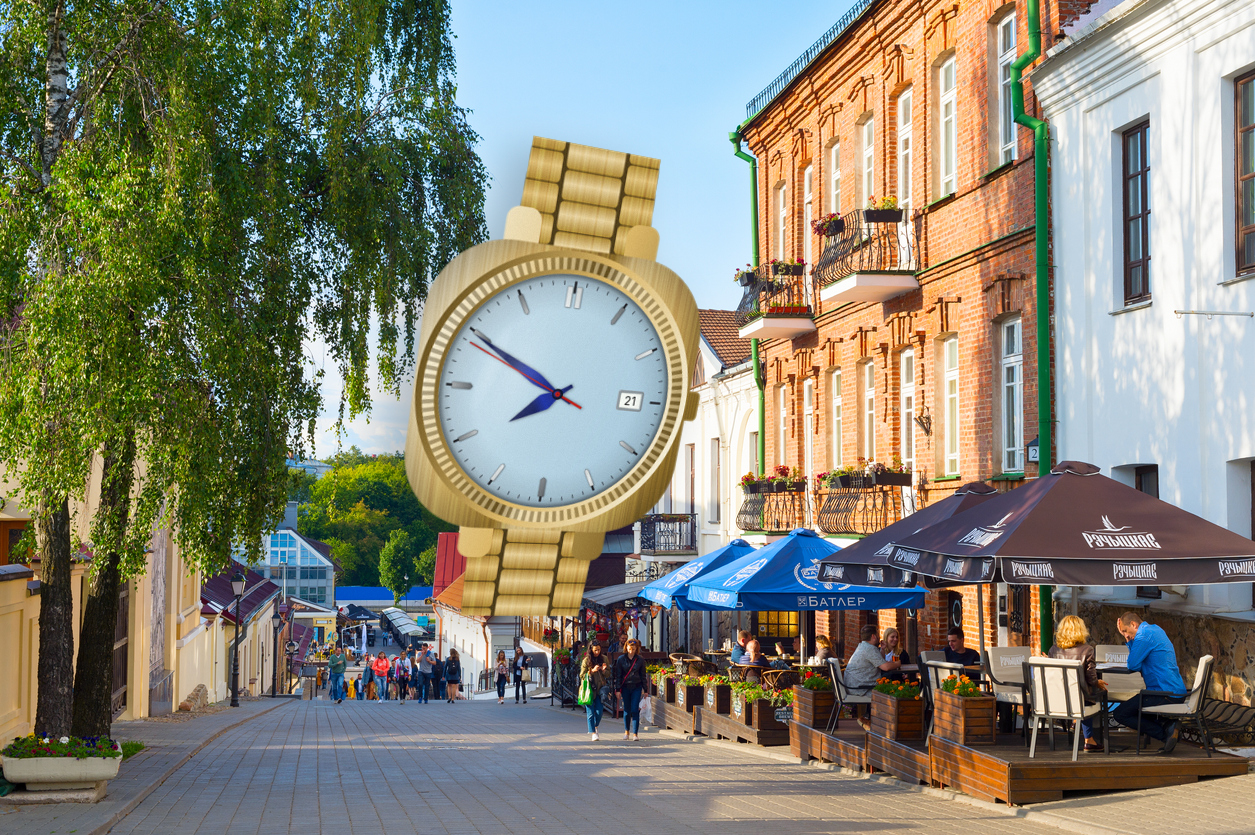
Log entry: **7:49:49**
